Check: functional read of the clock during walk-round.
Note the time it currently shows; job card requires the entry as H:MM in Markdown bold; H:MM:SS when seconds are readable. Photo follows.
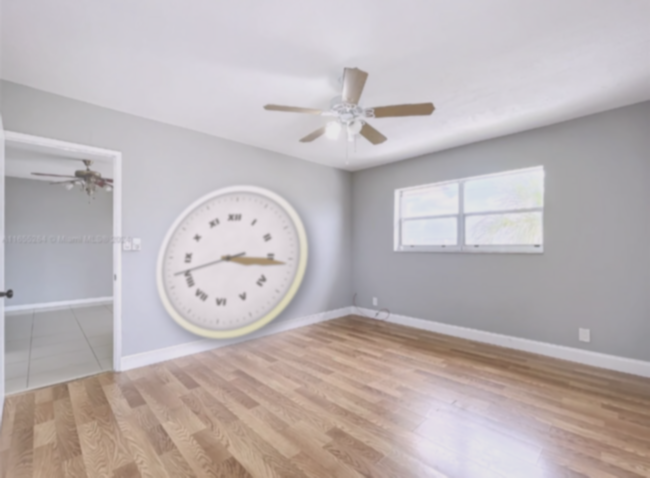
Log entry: **3:15:42**
